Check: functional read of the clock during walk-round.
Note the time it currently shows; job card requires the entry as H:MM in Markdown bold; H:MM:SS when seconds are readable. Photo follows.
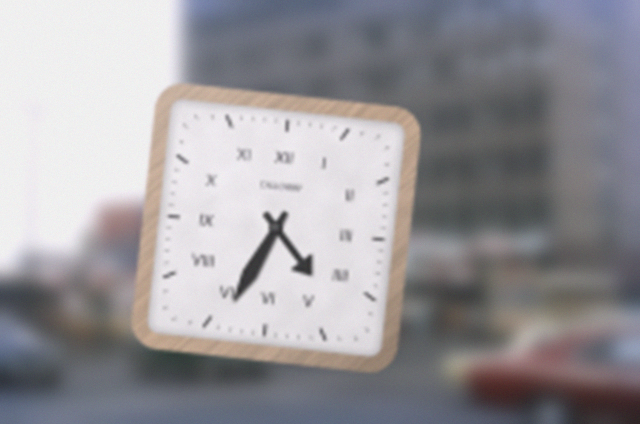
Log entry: **4:34**
